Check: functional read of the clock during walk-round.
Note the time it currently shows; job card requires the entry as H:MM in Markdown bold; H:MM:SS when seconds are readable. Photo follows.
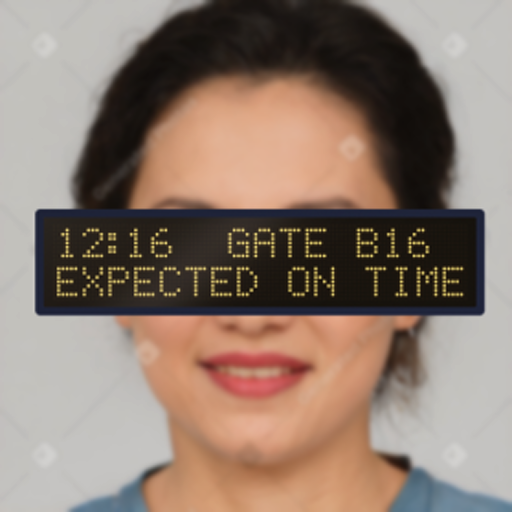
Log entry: **12:16**
